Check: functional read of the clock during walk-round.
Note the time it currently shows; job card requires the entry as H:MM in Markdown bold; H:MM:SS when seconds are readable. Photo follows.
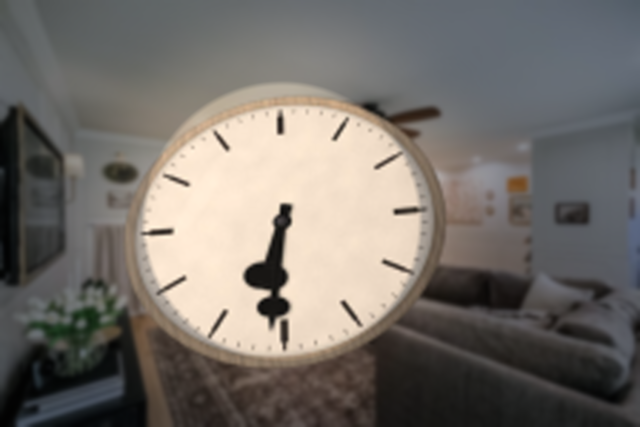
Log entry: **6:31**
